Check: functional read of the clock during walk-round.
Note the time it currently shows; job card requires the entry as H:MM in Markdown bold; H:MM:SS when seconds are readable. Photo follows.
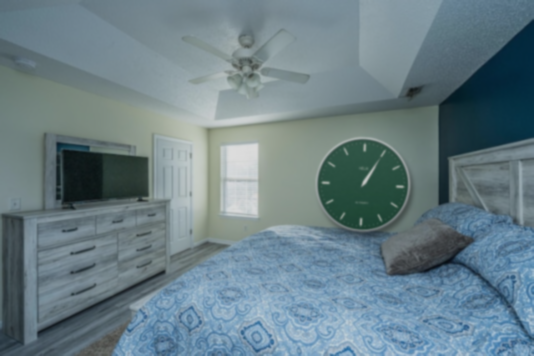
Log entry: **1:05**
